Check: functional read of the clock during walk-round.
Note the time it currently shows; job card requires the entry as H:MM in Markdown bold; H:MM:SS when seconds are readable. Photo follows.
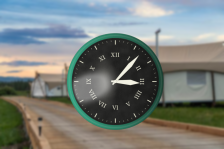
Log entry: **3:07**
